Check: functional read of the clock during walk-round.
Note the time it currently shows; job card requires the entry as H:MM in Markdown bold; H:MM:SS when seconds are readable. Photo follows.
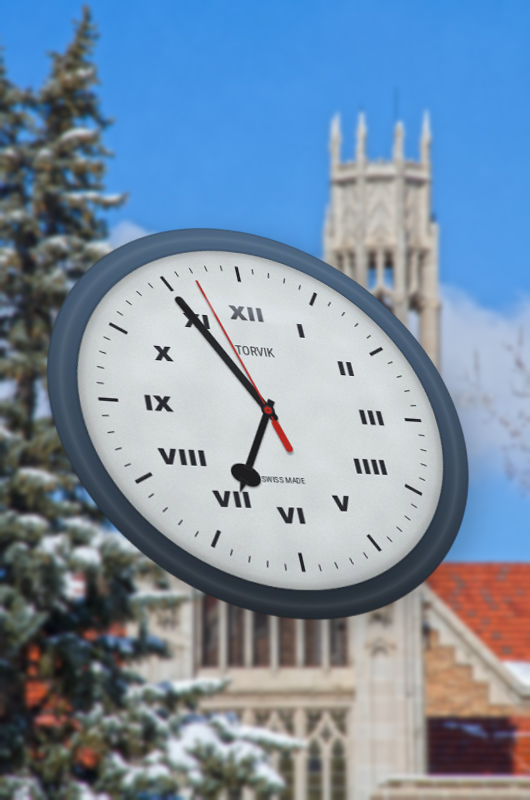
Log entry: **6:54:57**
